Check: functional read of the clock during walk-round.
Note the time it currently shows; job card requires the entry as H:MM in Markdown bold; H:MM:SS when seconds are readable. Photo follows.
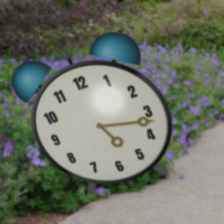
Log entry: **5:17**
